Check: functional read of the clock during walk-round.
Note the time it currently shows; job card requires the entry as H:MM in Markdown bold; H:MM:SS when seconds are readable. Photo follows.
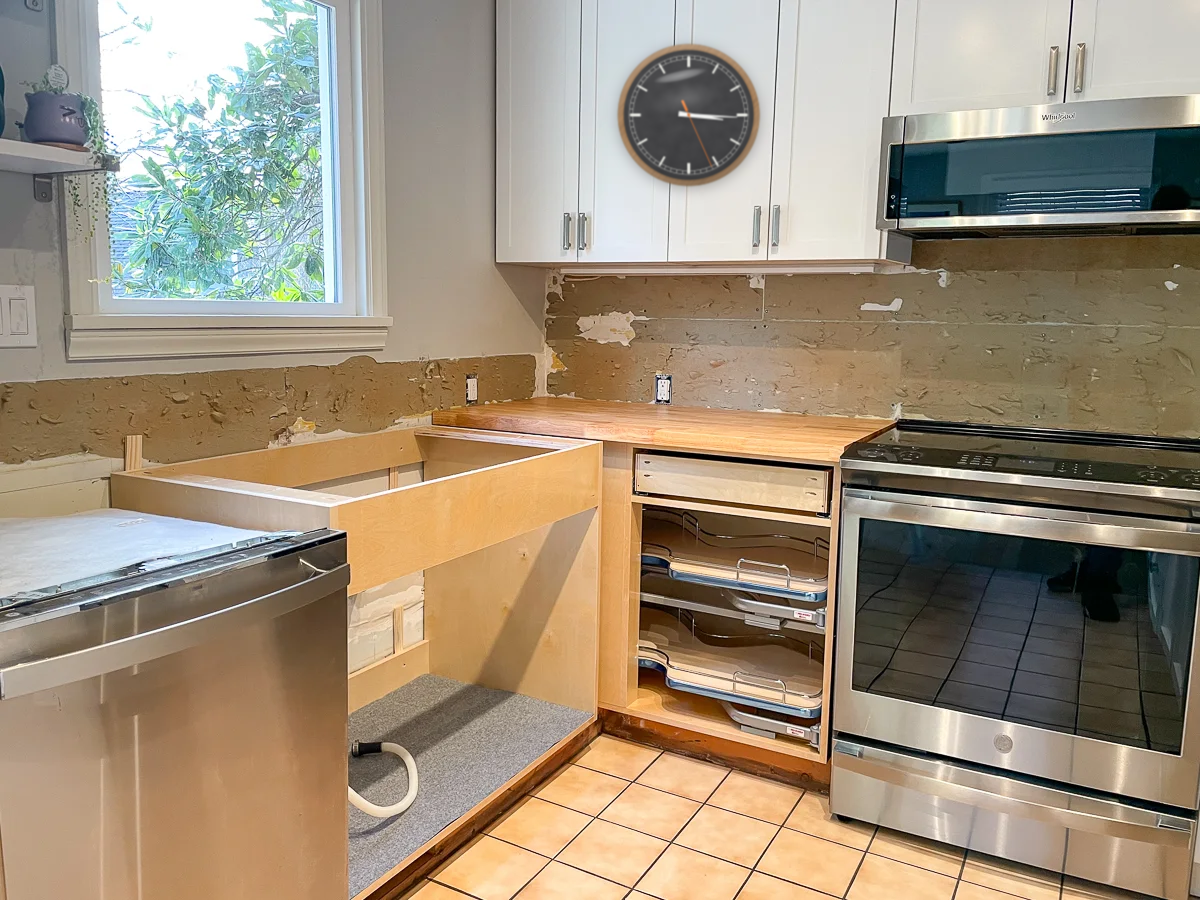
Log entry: **3:15:26**
